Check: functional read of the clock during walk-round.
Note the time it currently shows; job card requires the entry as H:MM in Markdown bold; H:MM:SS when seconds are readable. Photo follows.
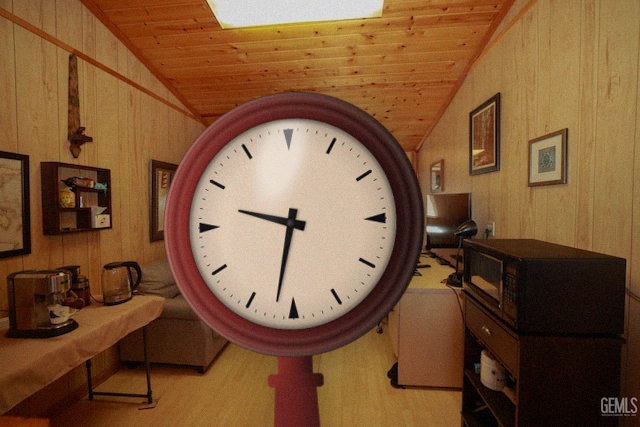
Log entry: **9:32**
